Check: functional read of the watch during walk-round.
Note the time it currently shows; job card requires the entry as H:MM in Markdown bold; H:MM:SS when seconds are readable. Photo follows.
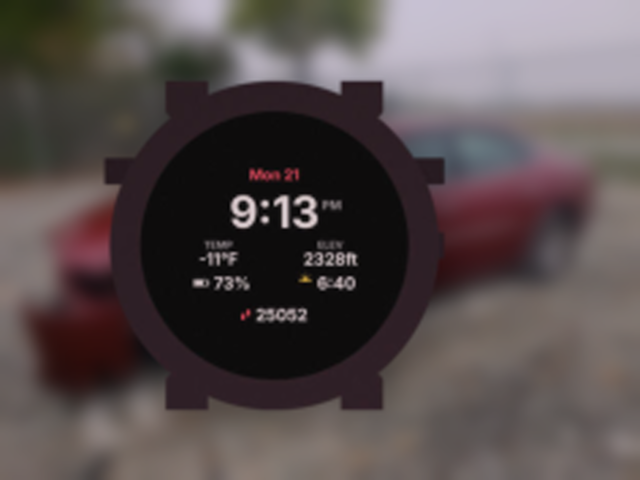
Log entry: **9:13**
